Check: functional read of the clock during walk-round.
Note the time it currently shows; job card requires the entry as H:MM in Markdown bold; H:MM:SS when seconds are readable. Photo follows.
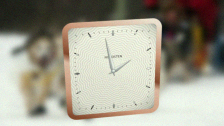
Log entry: **1:58**
